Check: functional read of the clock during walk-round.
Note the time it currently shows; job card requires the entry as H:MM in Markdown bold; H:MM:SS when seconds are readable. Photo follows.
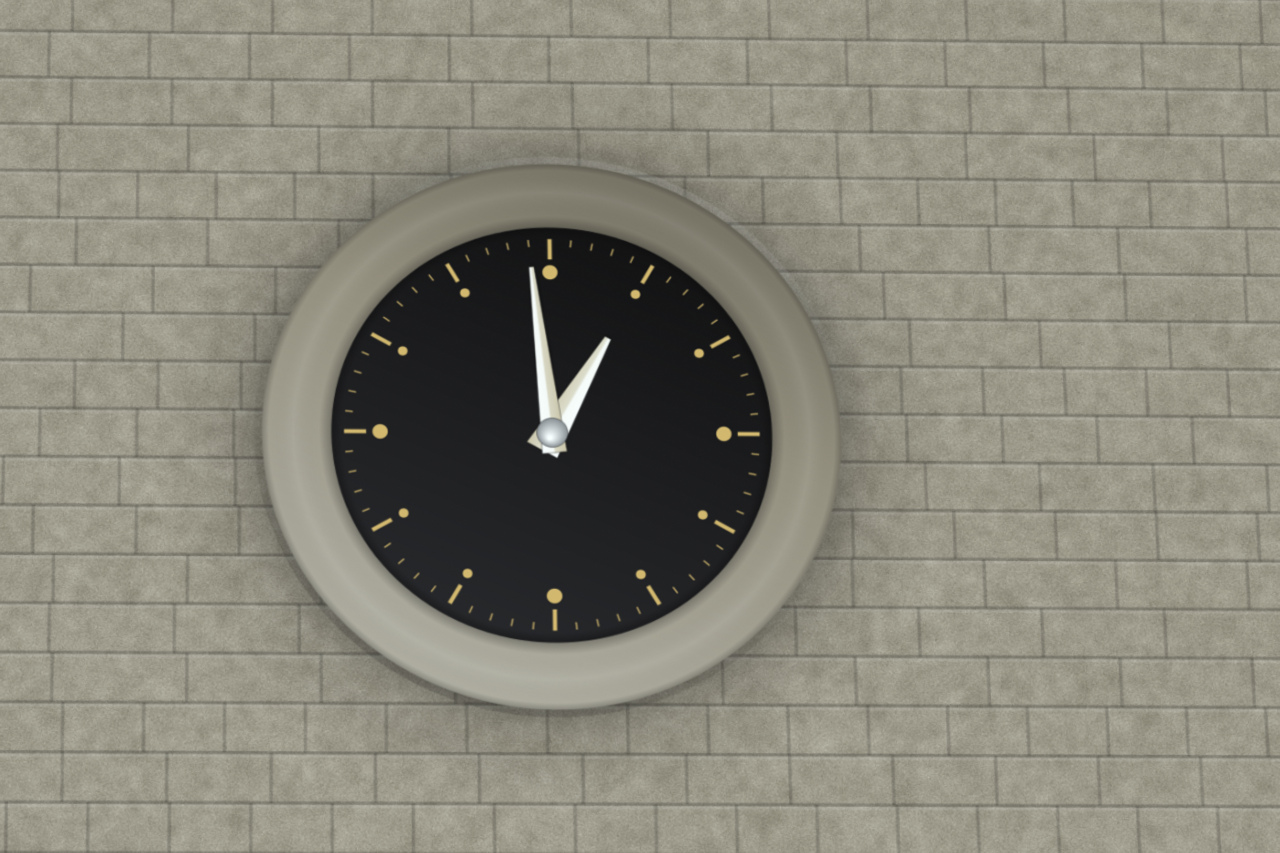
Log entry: **12:59**
